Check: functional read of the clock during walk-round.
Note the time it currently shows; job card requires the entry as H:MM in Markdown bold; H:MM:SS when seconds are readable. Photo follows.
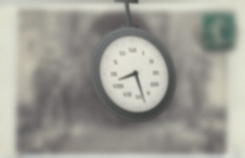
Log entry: **8:28**
